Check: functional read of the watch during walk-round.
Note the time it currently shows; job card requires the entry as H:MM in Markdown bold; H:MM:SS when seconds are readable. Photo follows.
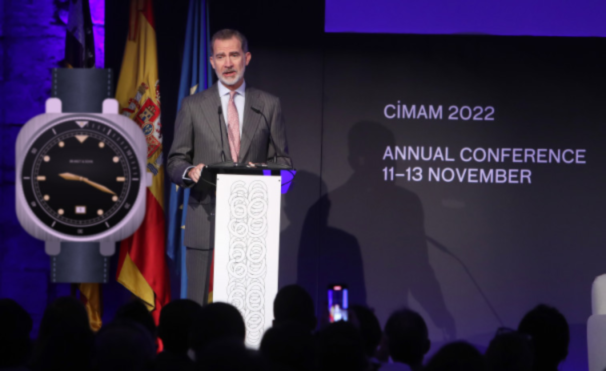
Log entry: **9:19**
